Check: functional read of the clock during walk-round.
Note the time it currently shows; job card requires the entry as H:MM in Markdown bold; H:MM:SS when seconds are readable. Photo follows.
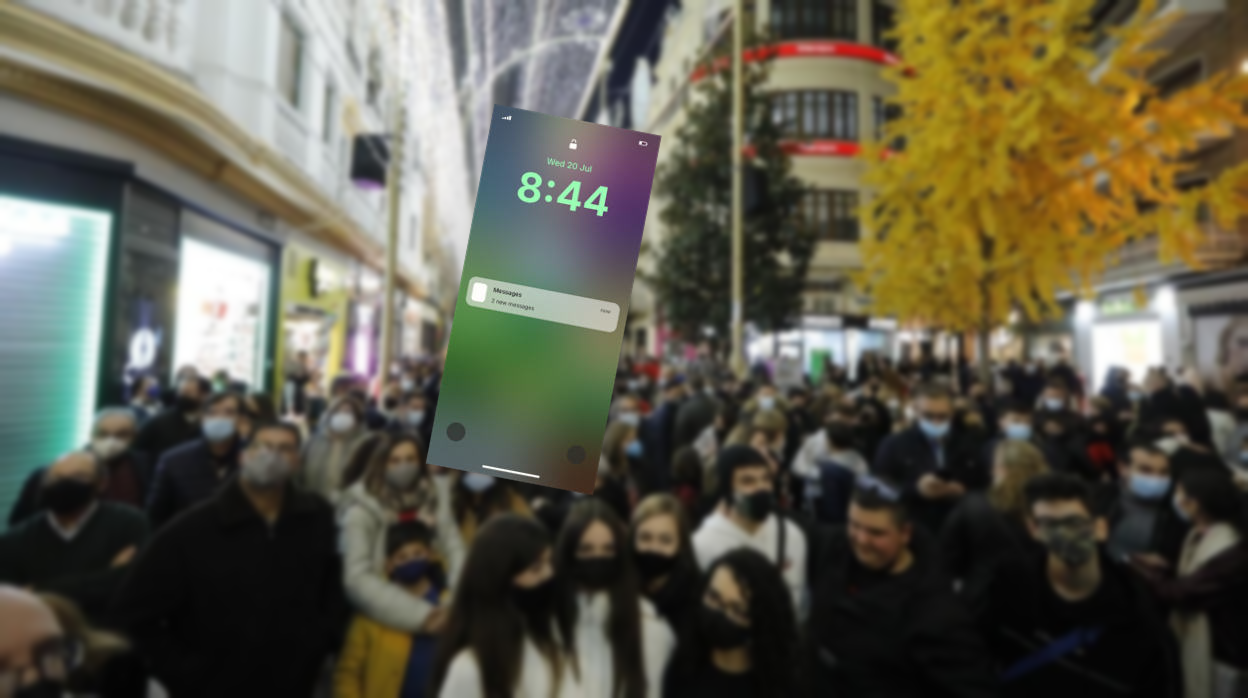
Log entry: **8:44**
